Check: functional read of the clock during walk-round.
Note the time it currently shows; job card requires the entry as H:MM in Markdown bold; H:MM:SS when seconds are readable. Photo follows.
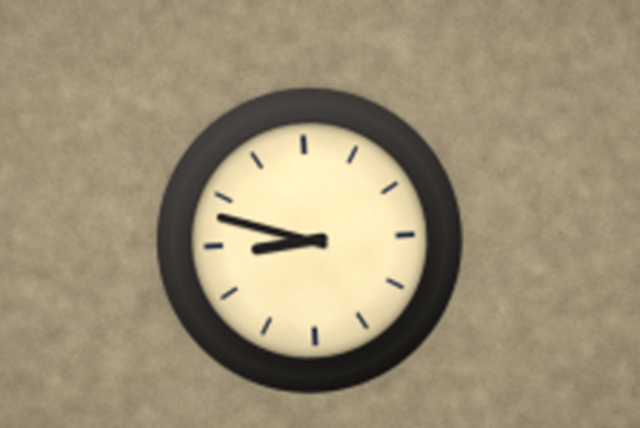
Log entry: **8:48**
